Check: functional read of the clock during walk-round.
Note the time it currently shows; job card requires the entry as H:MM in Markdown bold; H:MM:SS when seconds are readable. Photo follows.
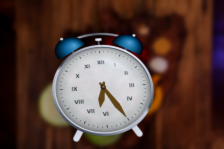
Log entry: **6:25**
